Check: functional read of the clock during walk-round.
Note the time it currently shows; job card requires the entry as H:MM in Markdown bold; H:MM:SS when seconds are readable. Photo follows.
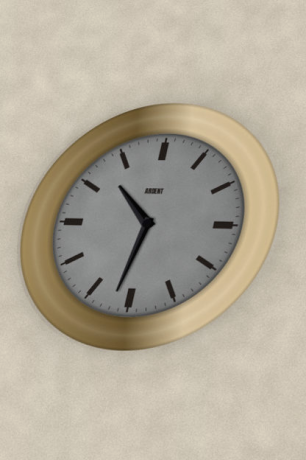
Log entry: **10:32**
